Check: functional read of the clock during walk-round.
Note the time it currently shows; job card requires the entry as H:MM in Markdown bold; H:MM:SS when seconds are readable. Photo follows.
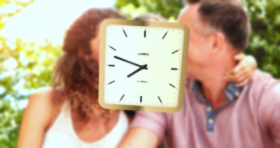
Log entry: **7:48**
